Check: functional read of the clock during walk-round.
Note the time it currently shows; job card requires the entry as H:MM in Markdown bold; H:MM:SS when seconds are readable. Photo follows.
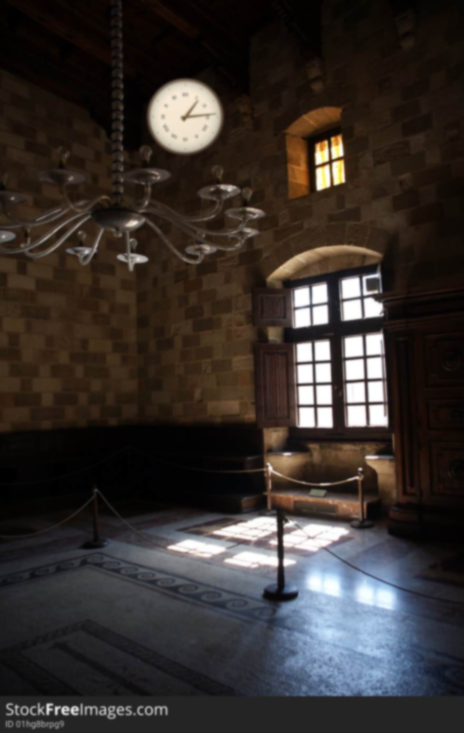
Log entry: **1:14**
